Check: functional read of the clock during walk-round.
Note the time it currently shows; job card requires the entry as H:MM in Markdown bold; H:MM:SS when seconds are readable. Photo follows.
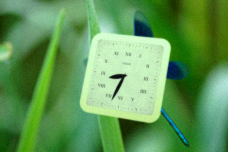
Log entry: **8:33**
